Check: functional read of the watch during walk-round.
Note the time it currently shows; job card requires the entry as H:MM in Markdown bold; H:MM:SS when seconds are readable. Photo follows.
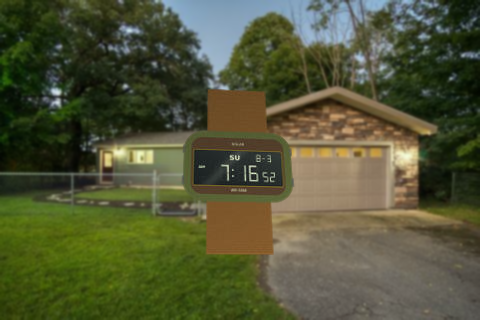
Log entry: **7:16:52**
